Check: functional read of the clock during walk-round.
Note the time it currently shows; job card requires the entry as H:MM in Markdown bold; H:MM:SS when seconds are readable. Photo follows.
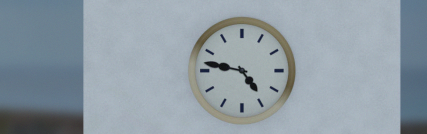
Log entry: **4:47**
